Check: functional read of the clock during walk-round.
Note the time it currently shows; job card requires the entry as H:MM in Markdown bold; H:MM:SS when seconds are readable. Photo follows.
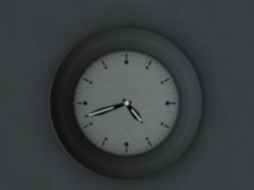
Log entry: **4:42**
